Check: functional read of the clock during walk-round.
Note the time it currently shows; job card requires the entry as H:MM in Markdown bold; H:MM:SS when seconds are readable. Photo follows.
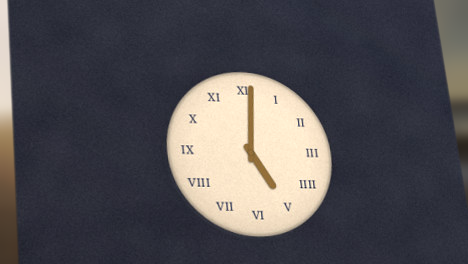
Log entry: **5:01**
